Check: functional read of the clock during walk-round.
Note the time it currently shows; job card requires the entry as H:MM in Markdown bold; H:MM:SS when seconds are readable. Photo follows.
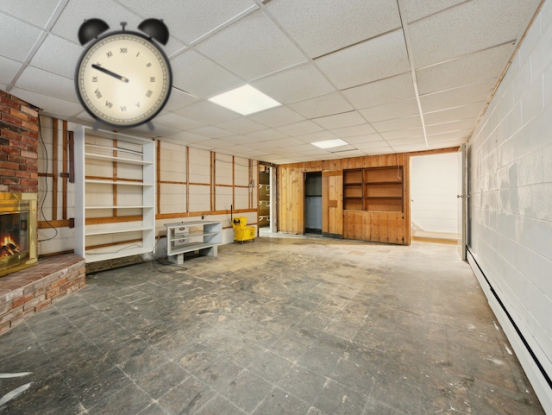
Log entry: **9:49**
